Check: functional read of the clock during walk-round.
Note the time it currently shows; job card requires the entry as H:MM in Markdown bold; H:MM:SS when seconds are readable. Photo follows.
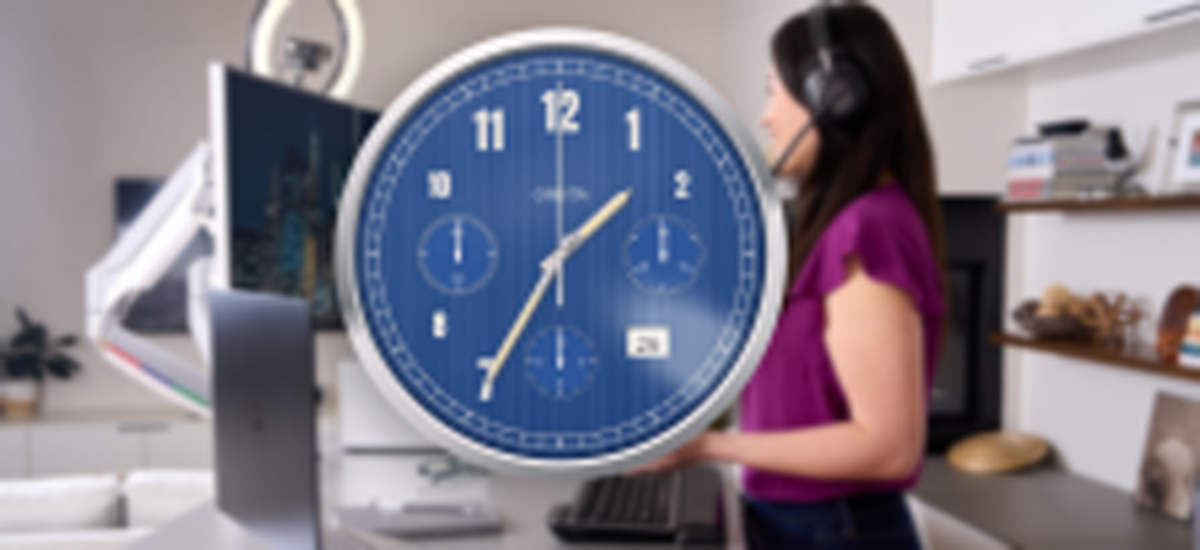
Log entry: **1:35**
